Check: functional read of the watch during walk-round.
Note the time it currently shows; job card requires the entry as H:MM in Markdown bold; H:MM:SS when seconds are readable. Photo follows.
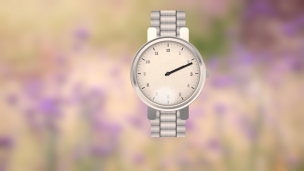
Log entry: **2:11**
